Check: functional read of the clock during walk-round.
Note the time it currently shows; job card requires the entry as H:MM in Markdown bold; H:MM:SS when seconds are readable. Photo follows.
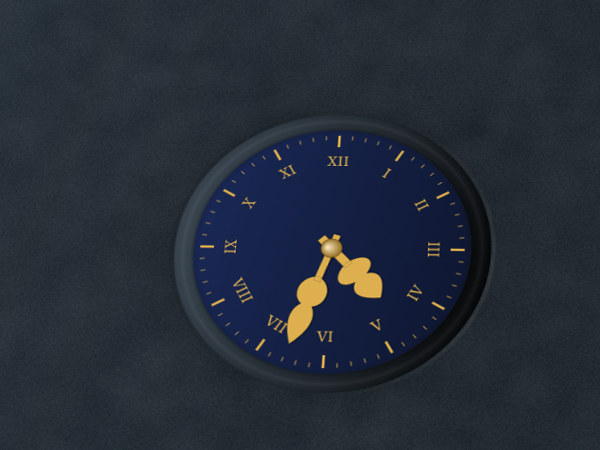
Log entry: **4:33**
